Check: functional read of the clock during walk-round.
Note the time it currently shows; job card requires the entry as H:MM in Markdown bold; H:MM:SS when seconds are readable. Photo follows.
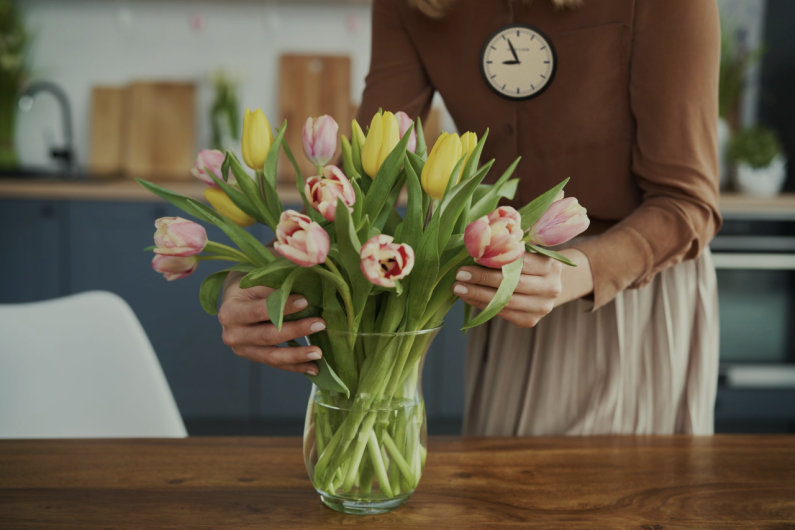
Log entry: **8:56**
